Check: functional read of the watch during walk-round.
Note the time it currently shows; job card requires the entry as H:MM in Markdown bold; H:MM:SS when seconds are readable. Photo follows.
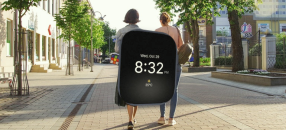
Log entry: **8:32**
